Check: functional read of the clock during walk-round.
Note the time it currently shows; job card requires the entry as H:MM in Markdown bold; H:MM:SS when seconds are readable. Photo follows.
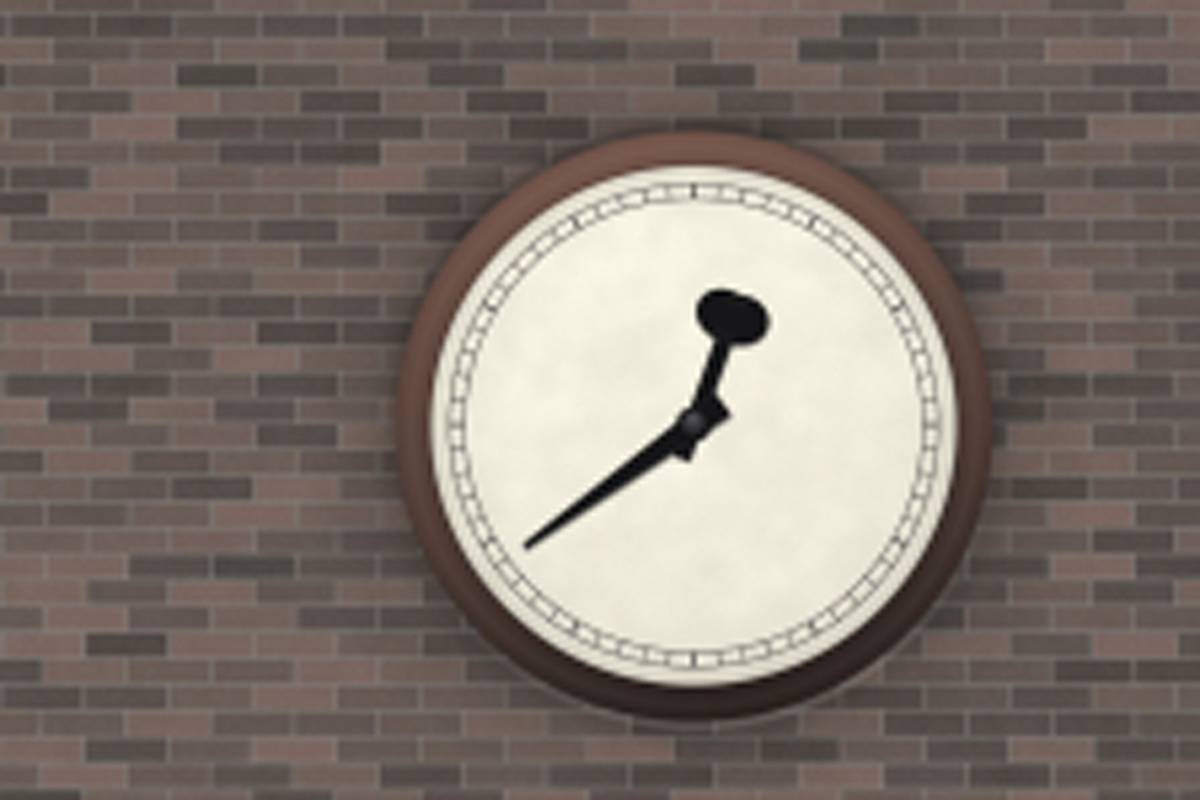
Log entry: **12:39**
